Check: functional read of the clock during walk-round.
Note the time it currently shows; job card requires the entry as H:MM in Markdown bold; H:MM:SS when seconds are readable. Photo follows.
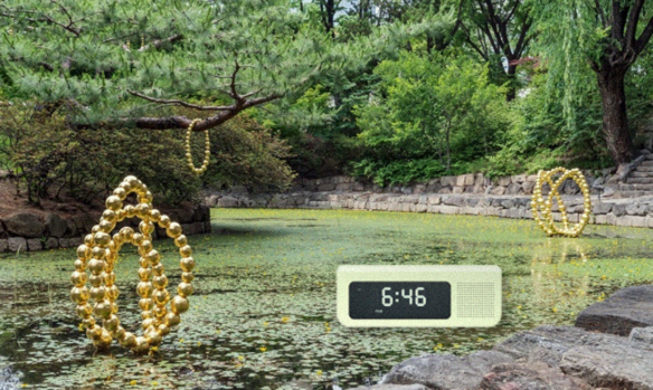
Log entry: **6:46**
